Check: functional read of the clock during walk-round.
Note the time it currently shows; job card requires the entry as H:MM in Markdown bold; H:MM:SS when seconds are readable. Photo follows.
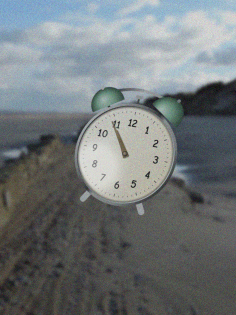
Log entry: **10:54**
